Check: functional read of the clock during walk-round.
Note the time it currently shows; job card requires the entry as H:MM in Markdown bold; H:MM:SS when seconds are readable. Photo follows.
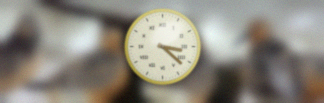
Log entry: **3:22**
